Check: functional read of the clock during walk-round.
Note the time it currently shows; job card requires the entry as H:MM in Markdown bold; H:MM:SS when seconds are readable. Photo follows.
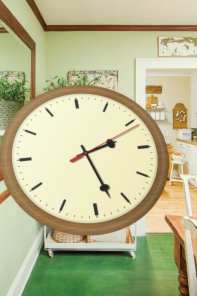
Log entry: **2:27:11**
